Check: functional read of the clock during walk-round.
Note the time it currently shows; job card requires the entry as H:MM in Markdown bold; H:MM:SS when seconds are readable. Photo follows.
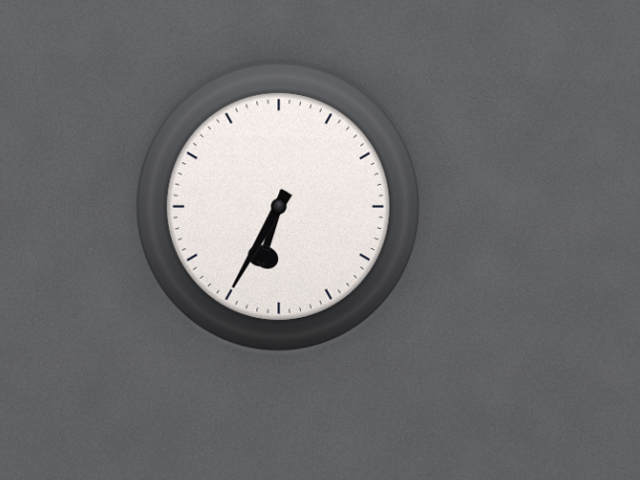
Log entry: **6:35**
